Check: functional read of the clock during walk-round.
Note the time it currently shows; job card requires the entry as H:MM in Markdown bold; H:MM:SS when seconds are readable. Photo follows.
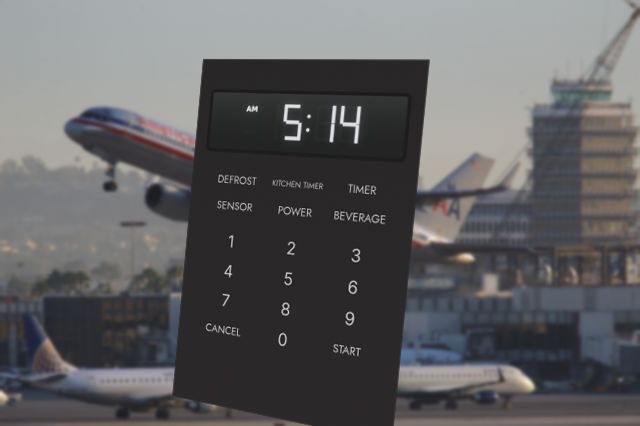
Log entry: **5:14**
